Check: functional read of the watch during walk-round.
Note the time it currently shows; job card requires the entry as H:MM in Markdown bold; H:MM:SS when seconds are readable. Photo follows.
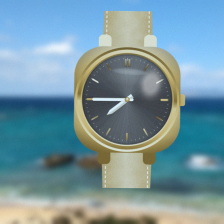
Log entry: **7:45**
